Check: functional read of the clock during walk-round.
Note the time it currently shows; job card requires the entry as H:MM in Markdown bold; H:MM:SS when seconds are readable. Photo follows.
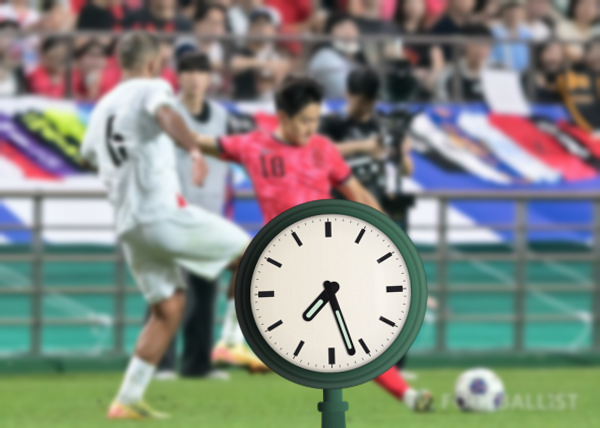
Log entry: **7:27**
